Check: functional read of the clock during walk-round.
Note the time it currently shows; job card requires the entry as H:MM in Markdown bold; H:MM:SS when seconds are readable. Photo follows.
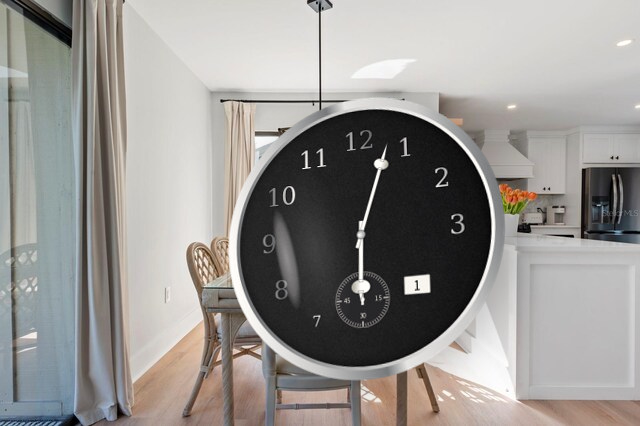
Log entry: **6:03**
